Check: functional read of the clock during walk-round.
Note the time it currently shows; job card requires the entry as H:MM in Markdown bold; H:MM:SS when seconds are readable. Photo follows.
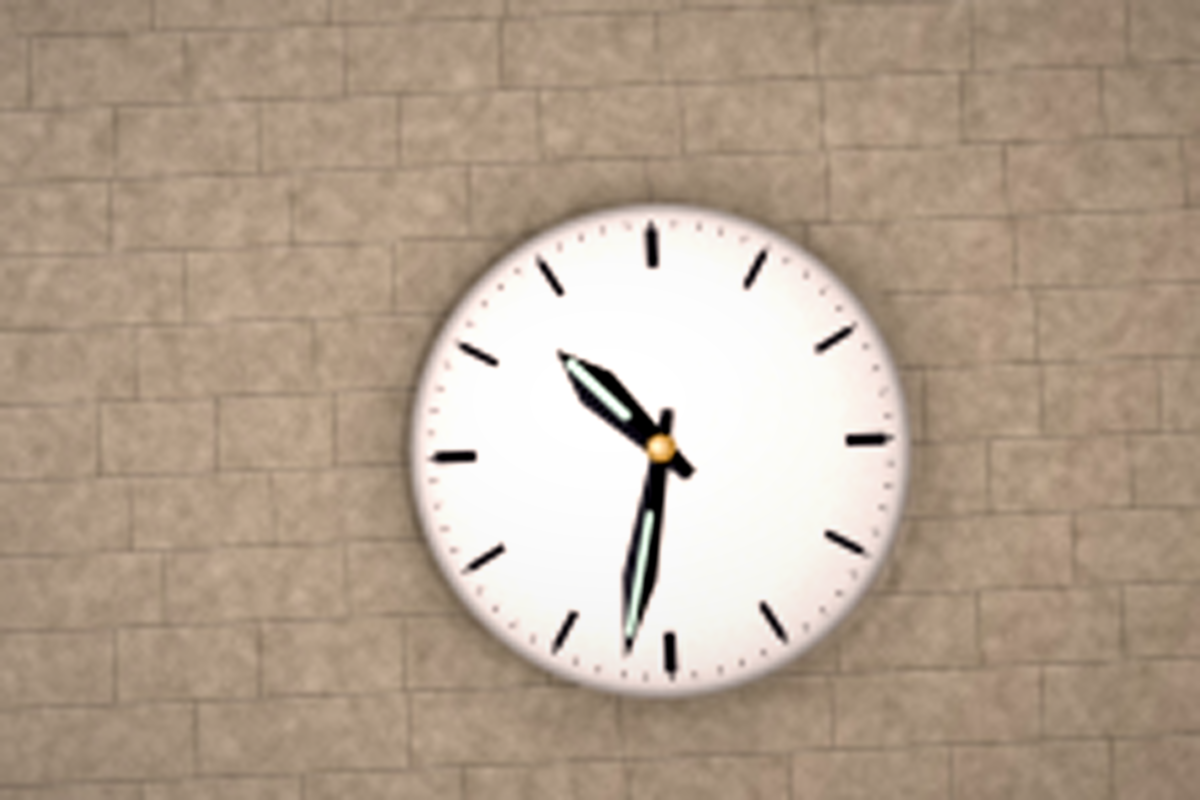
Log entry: **10:32**
